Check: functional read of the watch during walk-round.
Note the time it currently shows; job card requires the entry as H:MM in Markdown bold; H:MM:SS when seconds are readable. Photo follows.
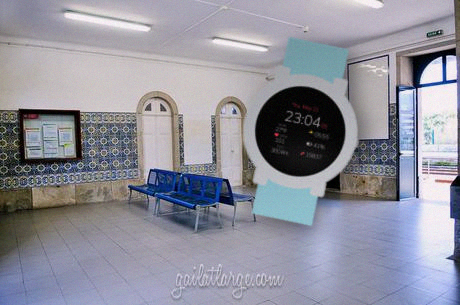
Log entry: **23:04**
